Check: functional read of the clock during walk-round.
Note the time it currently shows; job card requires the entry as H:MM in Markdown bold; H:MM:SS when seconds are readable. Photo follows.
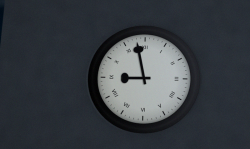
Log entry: **8:58**
